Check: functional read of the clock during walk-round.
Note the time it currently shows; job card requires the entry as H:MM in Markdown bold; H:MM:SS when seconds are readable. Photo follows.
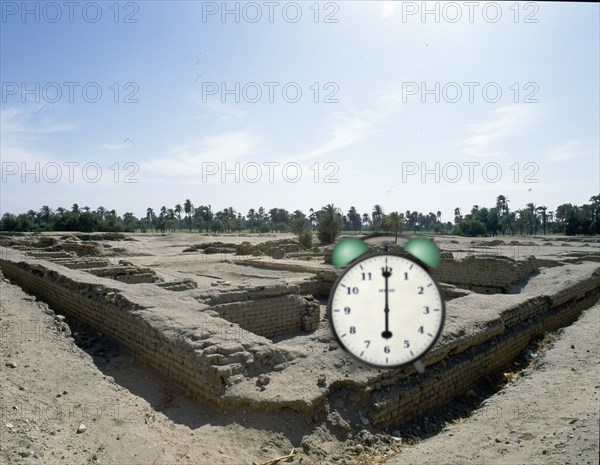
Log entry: **6:00**
